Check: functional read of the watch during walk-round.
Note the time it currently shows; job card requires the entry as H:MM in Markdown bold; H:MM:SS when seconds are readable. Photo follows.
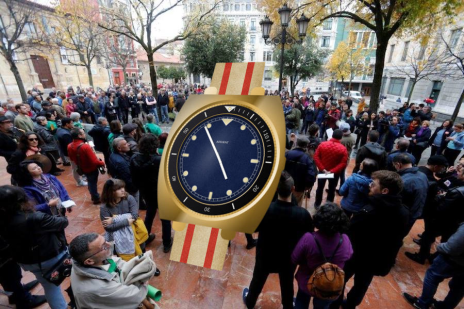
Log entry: **4:54**
